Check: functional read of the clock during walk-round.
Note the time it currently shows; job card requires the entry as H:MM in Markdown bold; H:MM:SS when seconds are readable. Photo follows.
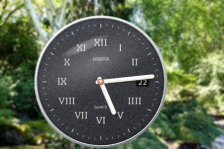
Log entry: **5:14**
